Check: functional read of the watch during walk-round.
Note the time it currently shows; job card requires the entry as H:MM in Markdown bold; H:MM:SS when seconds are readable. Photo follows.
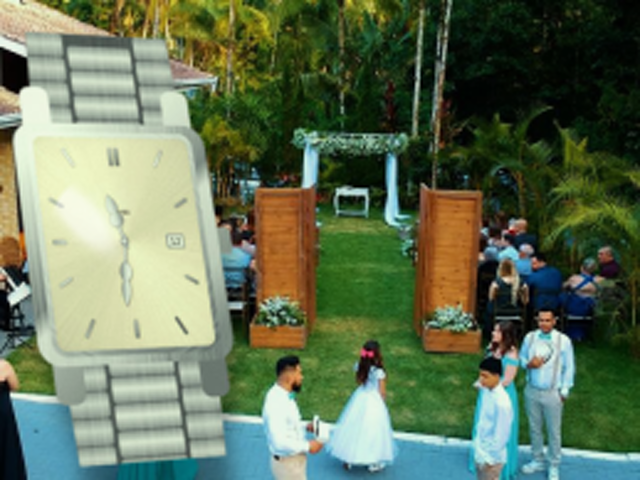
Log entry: **11:31**
